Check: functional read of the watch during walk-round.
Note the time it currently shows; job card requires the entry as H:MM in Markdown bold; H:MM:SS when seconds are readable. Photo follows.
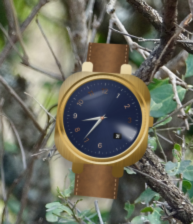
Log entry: **8:36**
